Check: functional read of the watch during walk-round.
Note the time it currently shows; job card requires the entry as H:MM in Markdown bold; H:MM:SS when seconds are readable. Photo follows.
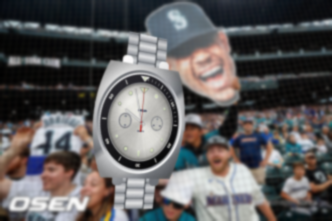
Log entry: **9:57**
